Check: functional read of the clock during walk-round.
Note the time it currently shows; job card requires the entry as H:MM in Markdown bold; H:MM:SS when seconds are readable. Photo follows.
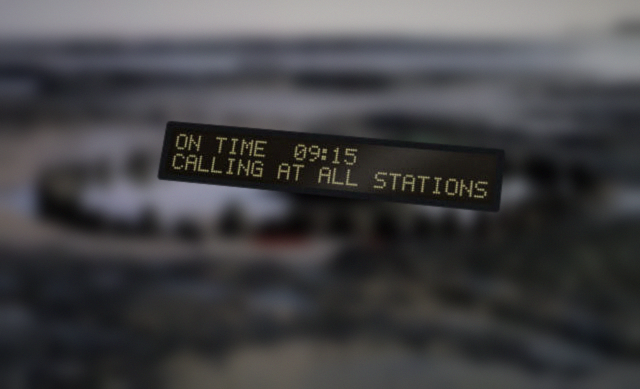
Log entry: **9:15**
